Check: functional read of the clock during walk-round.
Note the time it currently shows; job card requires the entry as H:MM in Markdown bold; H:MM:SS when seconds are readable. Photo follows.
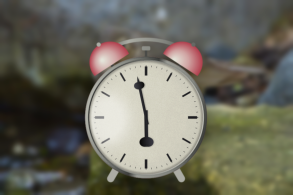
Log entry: **5:58**
